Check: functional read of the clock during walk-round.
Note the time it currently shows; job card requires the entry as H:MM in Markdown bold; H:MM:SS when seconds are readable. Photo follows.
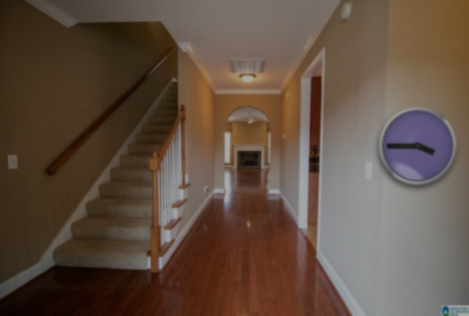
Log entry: **3:45**
